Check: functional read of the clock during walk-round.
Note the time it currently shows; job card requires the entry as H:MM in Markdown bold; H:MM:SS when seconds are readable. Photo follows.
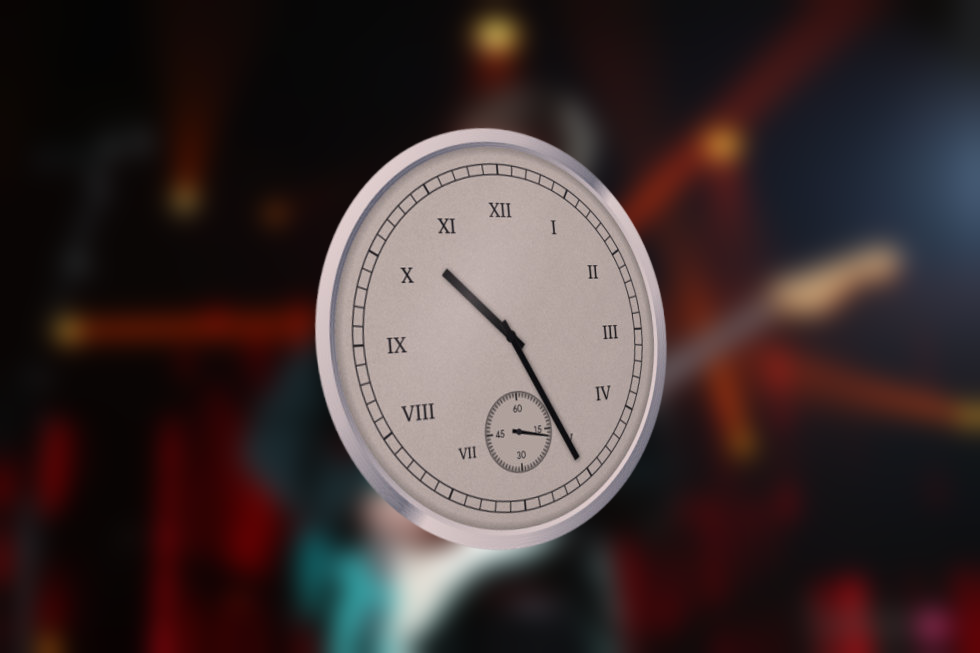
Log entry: **10:25:17**
